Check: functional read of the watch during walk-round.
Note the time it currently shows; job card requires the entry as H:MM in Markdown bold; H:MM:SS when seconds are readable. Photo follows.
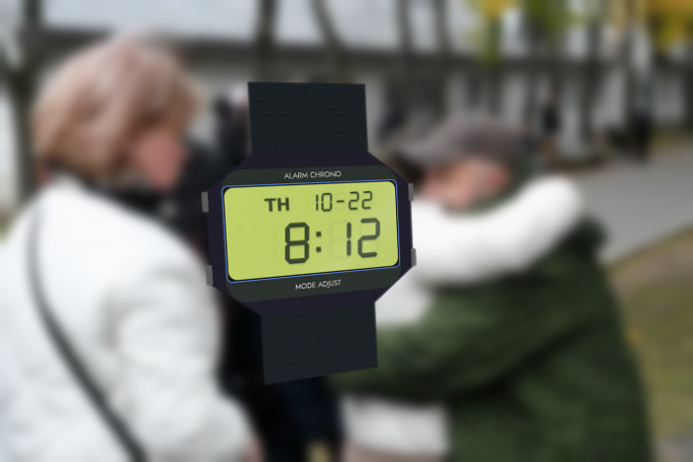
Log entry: **8:12**
